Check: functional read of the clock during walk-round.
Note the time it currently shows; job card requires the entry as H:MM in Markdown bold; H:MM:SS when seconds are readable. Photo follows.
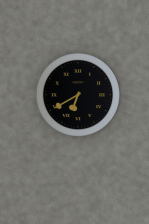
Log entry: **6:40**
